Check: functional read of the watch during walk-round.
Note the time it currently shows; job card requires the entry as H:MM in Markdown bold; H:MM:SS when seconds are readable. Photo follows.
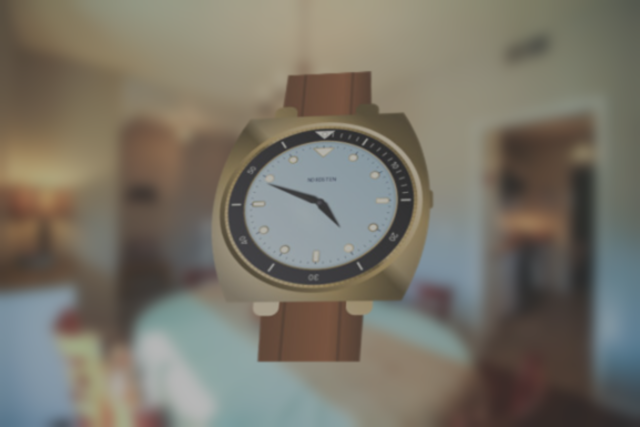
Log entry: **4:49**
